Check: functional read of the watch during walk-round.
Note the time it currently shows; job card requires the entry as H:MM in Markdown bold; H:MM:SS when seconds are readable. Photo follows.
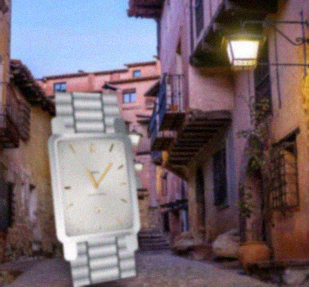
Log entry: **11:07**
